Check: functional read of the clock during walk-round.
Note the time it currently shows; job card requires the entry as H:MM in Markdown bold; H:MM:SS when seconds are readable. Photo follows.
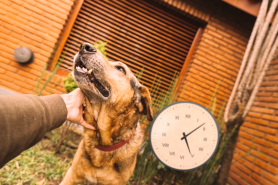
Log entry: **5:08**
